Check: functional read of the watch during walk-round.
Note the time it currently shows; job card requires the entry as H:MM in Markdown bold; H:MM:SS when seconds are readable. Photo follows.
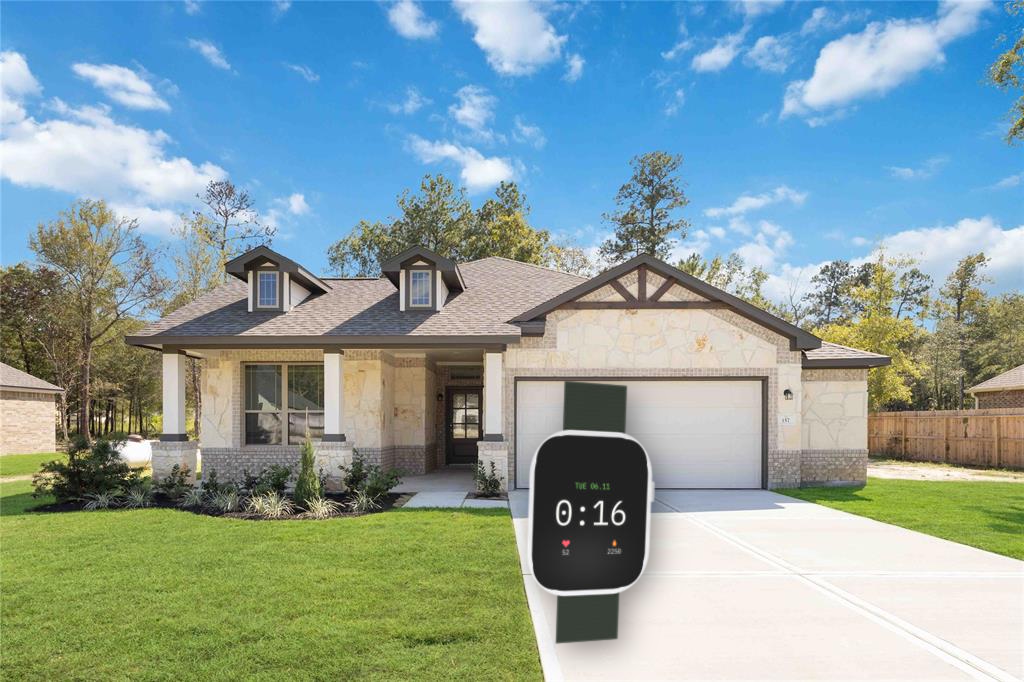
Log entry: **0:16**
